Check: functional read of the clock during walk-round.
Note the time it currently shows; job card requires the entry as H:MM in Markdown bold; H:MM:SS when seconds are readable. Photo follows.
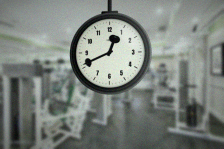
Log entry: **12:41**
